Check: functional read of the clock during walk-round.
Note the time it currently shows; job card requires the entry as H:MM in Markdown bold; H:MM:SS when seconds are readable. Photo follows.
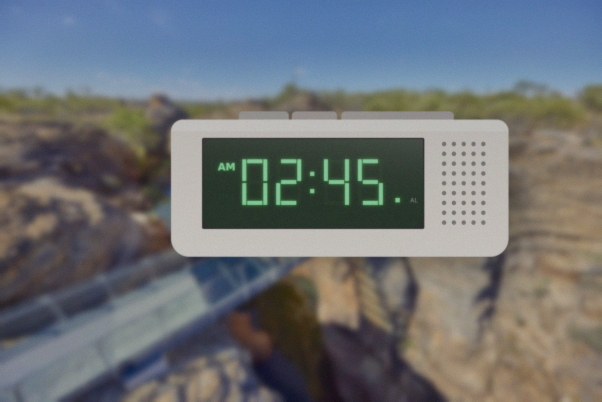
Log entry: **2:45**
